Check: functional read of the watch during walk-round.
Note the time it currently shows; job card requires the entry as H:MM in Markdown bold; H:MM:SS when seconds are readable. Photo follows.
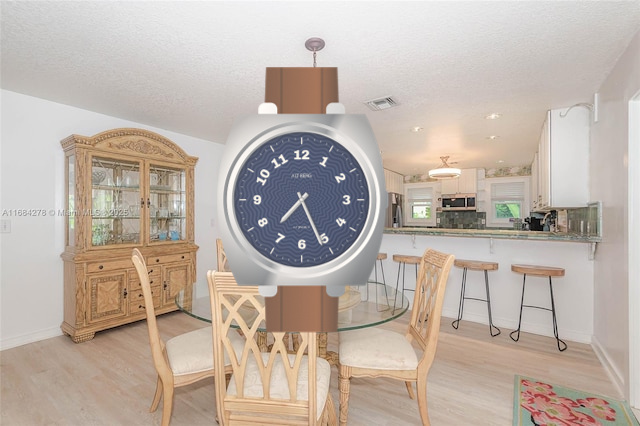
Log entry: **7:26**
